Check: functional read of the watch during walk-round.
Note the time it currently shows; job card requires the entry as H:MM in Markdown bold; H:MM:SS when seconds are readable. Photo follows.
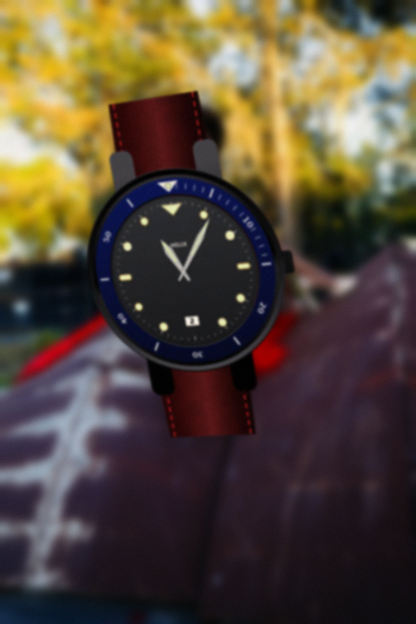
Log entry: **11:06**
